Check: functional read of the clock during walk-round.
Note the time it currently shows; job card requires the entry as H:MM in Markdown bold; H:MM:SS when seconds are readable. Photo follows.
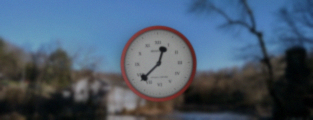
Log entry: **12:38**
